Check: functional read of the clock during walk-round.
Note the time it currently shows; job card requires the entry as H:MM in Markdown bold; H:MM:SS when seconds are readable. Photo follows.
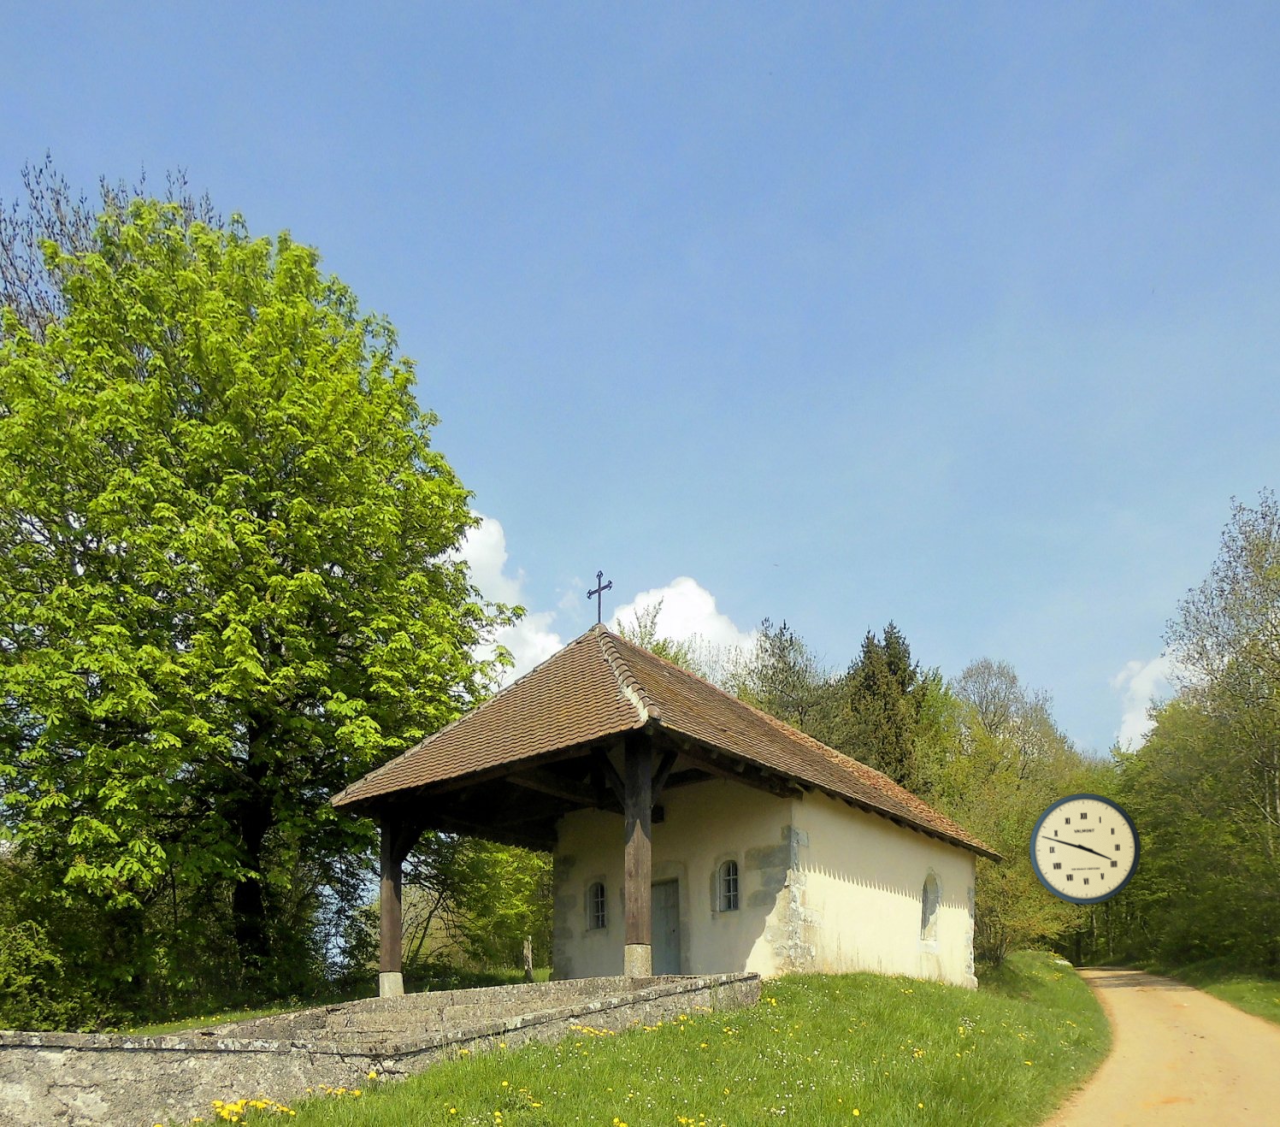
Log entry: **3:48**
